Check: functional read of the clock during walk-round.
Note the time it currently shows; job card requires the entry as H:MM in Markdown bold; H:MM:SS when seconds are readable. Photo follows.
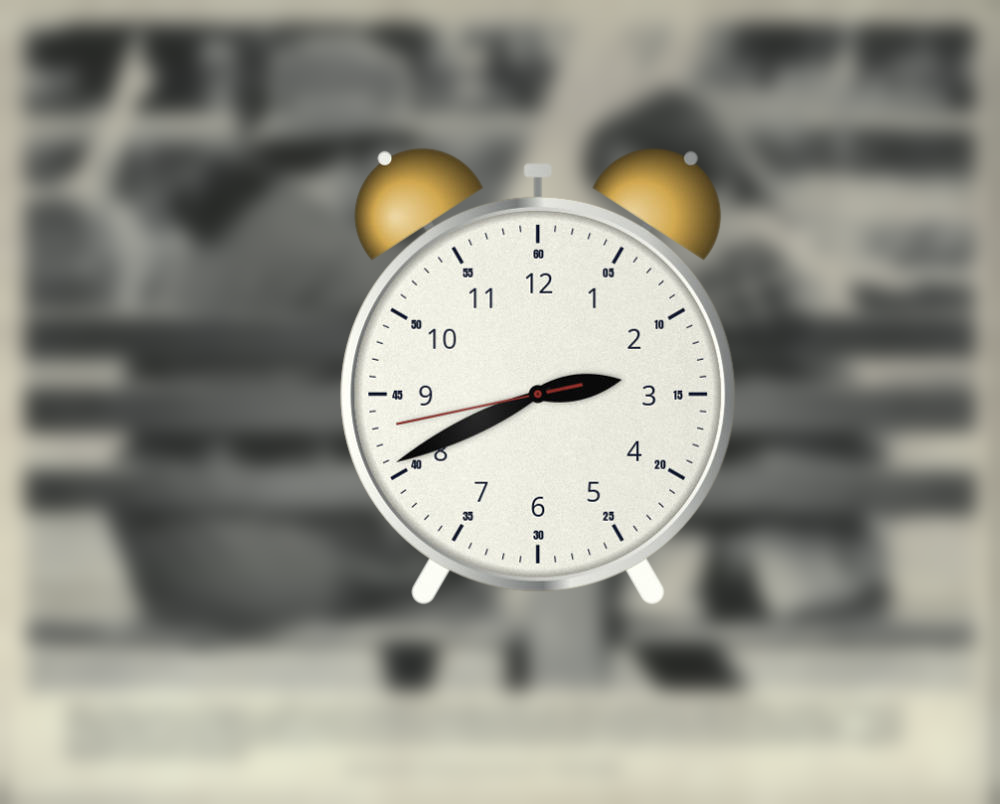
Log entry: **2:40:43**
